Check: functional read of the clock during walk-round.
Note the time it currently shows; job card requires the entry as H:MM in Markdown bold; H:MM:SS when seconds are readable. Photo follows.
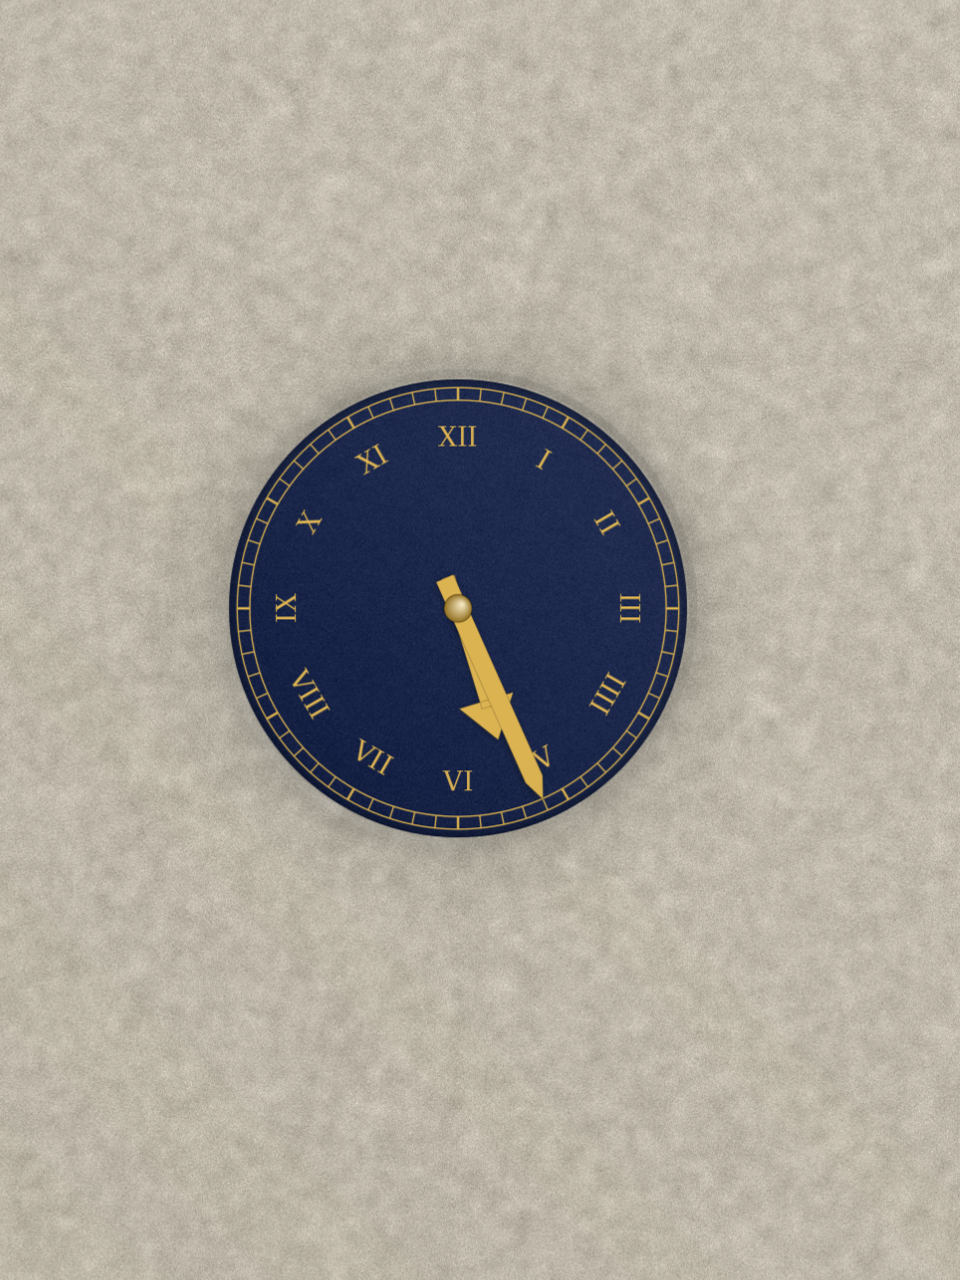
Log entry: **5:26**
